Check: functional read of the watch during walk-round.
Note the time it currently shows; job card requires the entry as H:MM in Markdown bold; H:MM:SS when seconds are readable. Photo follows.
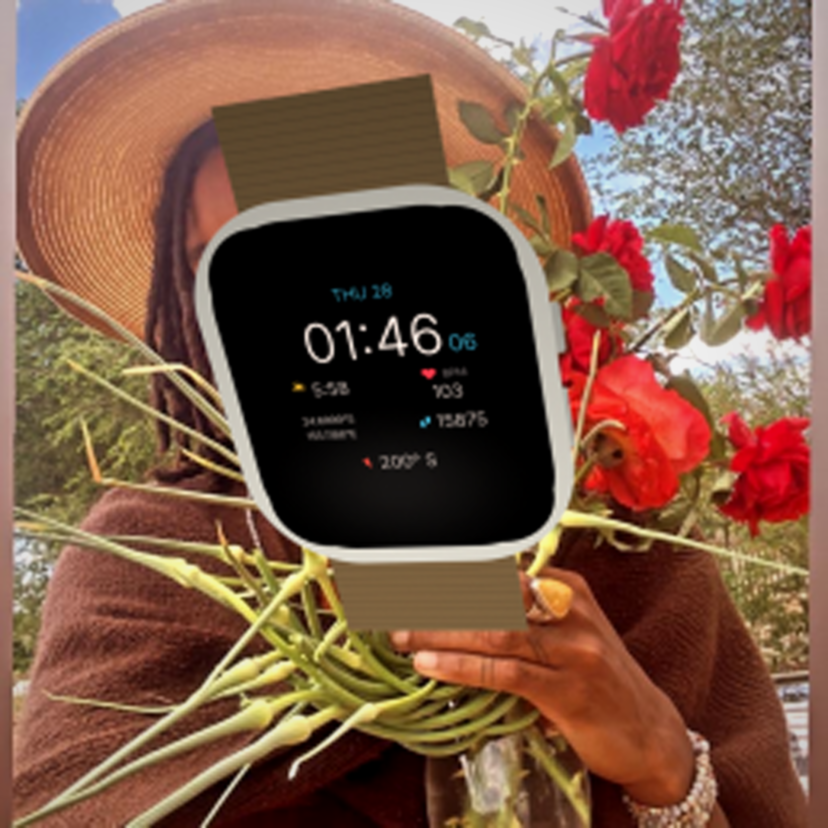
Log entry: **1:46**
